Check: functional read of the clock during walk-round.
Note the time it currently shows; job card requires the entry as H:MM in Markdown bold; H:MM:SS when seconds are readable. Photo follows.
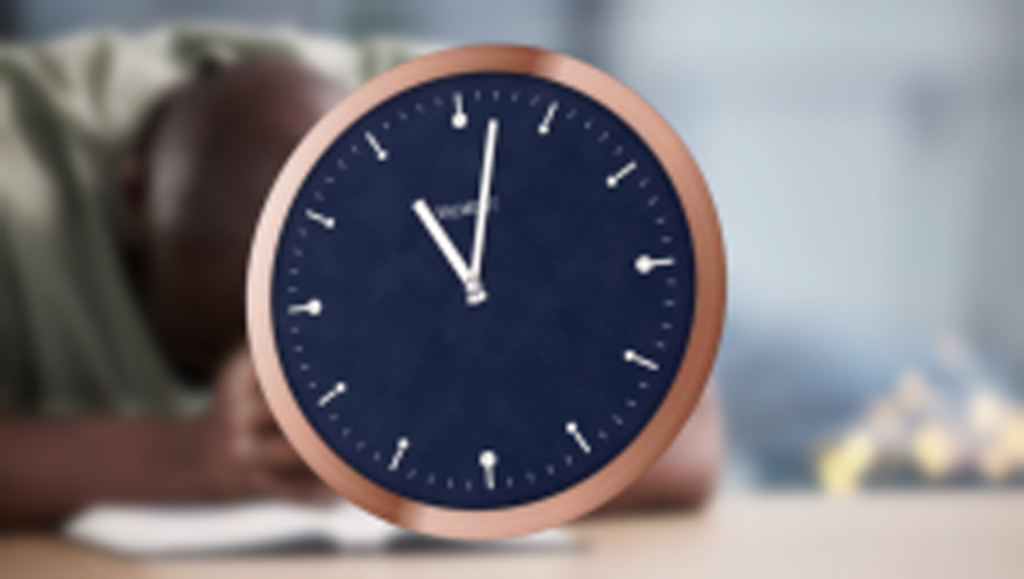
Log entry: **11:02**
